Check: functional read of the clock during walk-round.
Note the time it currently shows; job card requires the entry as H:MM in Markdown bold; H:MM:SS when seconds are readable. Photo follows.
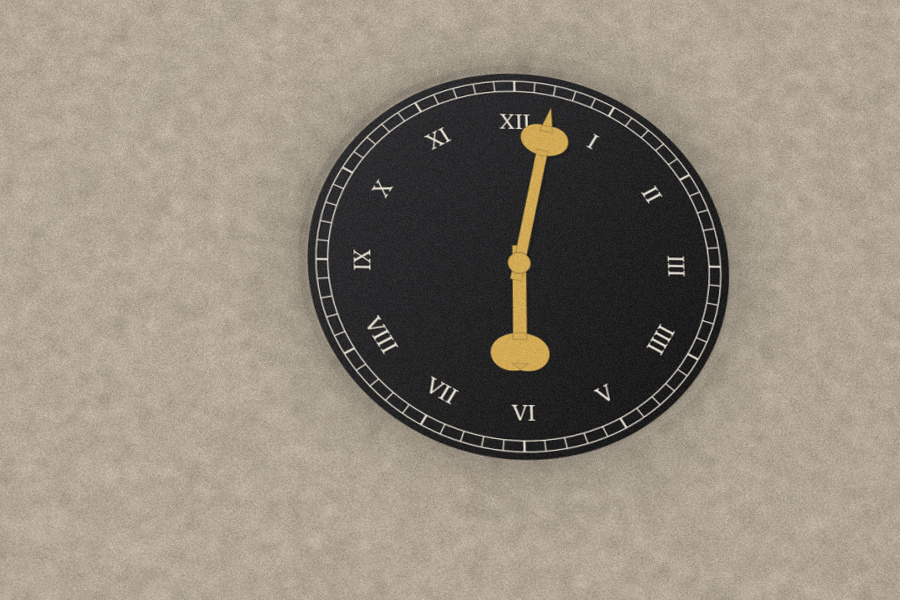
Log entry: **6:02**
